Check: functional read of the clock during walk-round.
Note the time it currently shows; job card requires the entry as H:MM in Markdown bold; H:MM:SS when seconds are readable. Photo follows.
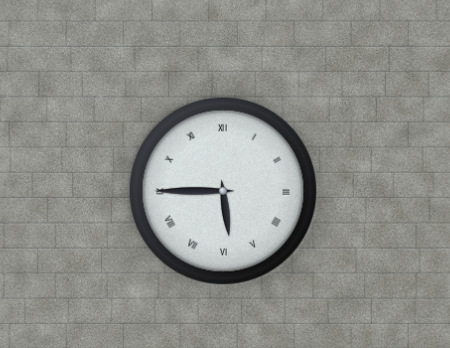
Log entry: **5:45**
